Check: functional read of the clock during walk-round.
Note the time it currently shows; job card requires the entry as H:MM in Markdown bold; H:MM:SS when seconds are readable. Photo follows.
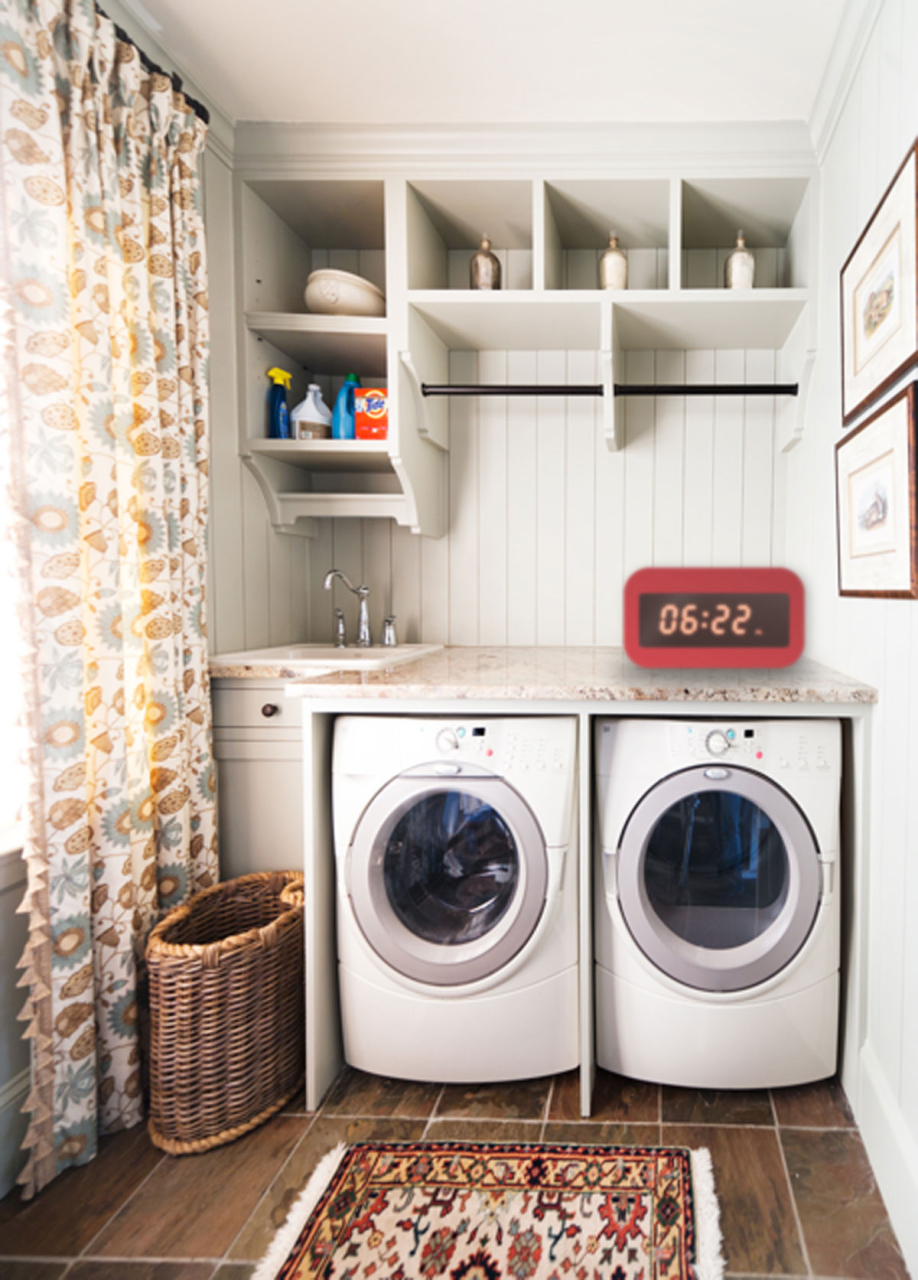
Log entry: **6:22**
